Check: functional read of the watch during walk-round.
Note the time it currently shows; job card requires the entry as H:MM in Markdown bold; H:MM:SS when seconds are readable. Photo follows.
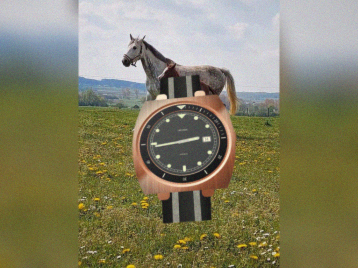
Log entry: **2:44**
